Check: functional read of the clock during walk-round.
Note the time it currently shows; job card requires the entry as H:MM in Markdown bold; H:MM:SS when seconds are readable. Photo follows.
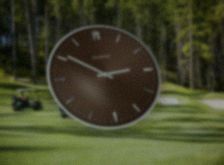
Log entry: **2:51**
